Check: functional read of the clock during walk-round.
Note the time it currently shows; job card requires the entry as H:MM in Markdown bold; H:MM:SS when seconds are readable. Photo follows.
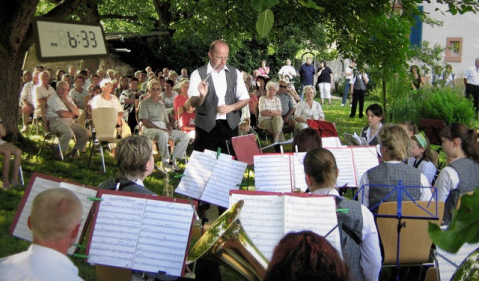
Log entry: **6:33**
